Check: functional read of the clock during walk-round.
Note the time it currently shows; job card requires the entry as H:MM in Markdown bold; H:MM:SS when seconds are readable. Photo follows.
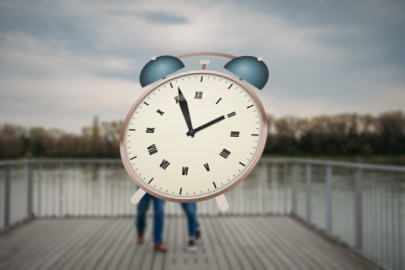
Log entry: **1:56**
